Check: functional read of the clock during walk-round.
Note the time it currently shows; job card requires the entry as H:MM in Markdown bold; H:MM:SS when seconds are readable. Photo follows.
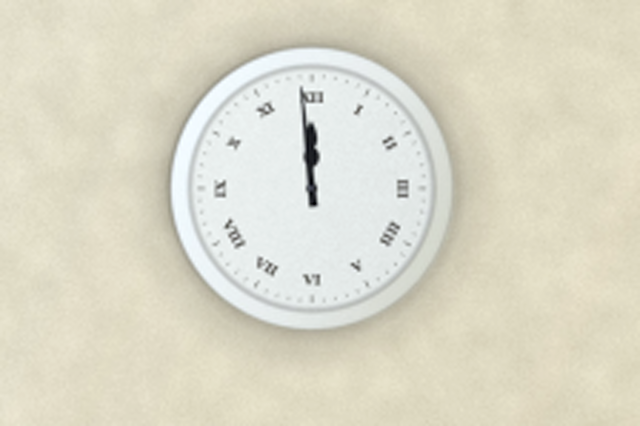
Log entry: **11:59**
